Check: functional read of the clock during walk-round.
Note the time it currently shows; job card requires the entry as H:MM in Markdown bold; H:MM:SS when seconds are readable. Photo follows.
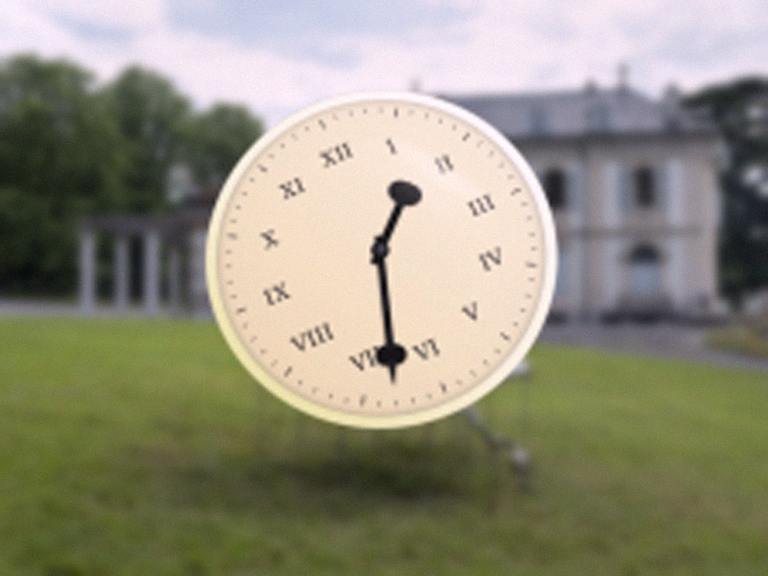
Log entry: **1:33**
